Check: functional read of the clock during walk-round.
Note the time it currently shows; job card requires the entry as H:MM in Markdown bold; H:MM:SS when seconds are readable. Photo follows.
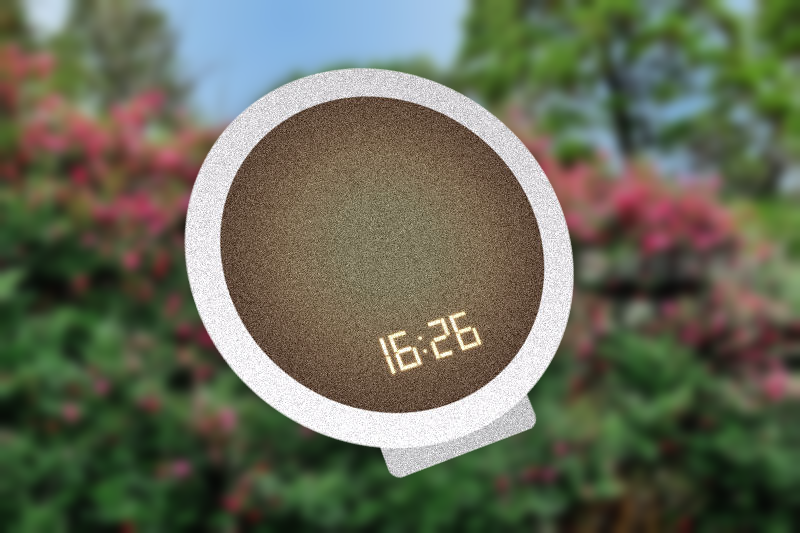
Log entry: **16:26**
